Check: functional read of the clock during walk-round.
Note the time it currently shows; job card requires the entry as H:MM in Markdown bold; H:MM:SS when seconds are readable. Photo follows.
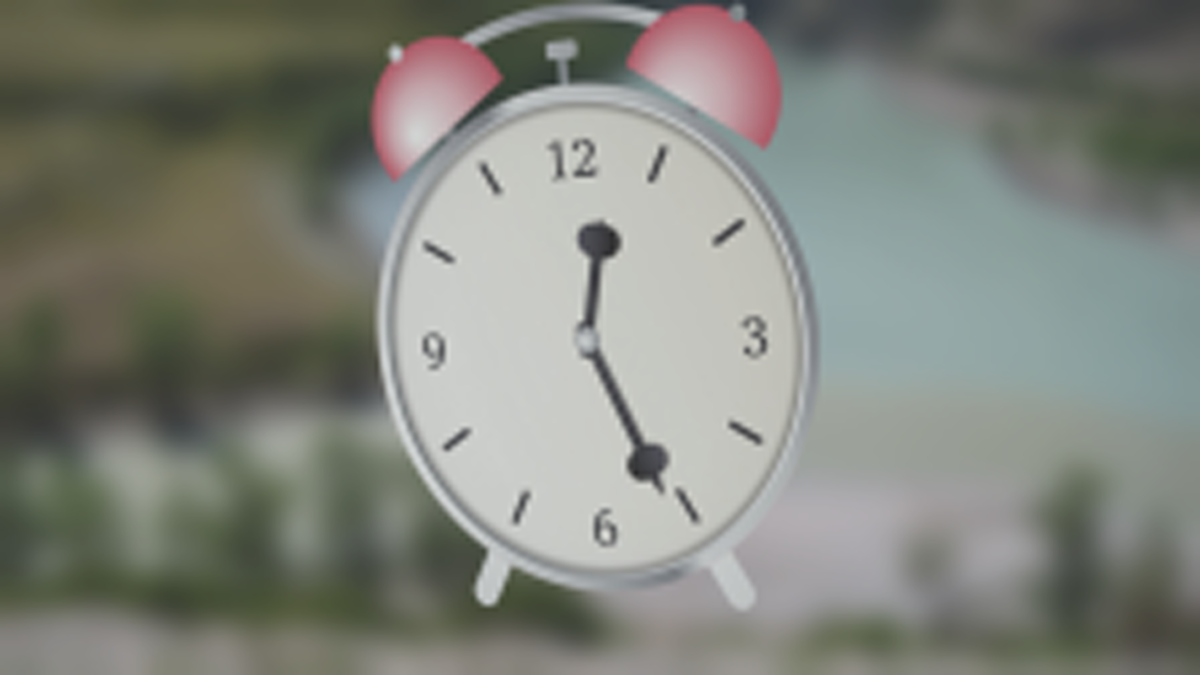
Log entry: **12:26**
